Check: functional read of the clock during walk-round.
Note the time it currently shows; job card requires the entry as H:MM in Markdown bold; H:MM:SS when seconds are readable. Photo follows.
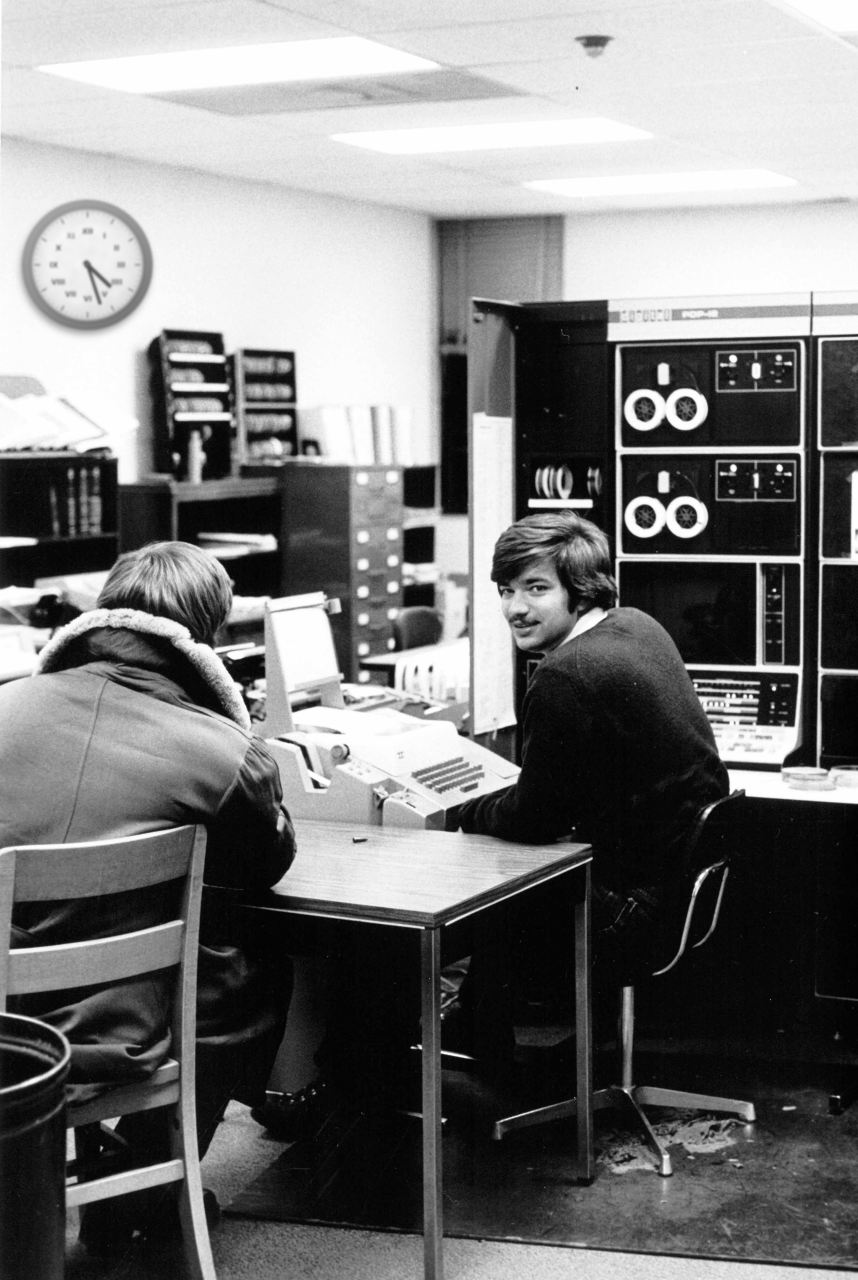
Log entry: **4:27**
